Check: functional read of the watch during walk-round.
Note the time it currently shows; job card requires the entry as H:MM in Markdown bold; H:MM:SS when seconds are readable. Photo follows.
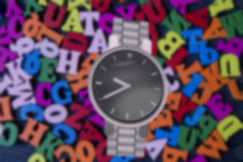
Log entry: **9:40**
